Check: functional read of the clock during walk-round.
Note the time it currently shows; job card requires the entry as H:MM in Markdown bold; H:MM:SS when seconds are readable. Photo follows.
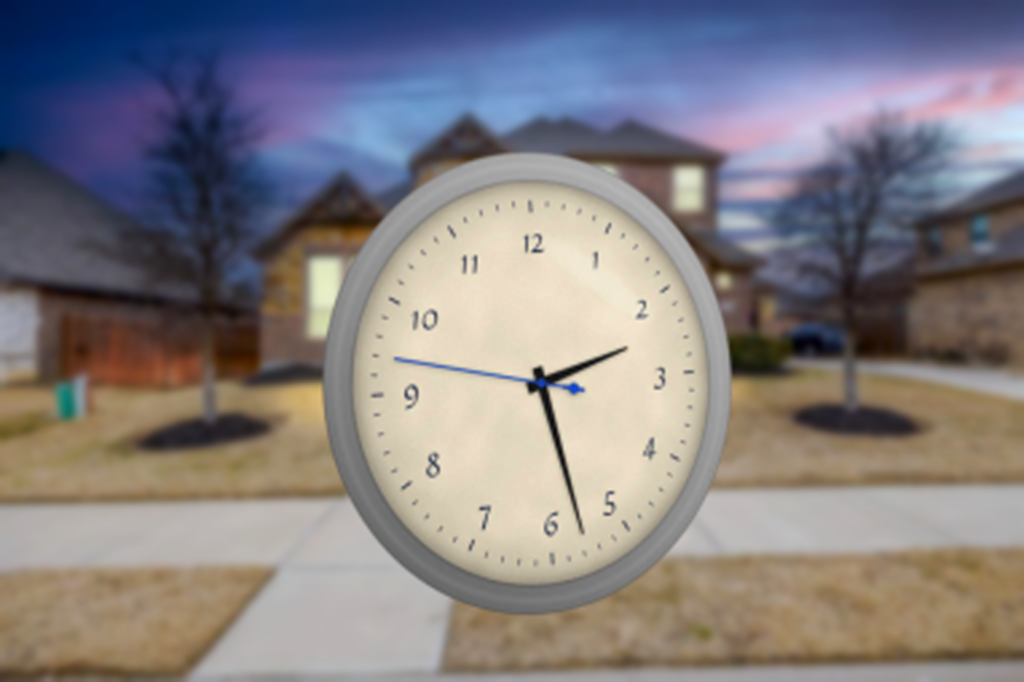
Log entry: **2:27:47**
